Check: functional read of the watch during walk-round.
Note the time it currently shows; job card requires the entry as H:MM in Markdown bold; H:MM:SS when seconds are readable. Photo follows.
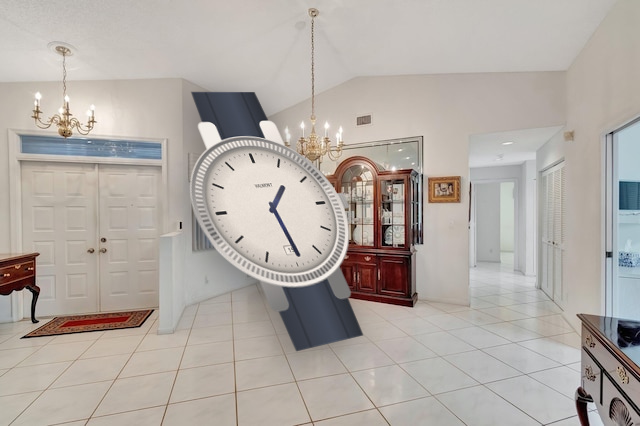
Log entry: **1:29**
